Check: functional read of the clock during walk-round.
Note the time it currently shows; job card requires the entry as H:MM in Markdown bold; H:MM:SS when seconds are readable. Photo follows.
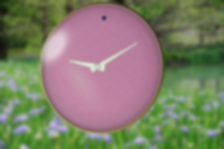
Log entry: **9:09**
